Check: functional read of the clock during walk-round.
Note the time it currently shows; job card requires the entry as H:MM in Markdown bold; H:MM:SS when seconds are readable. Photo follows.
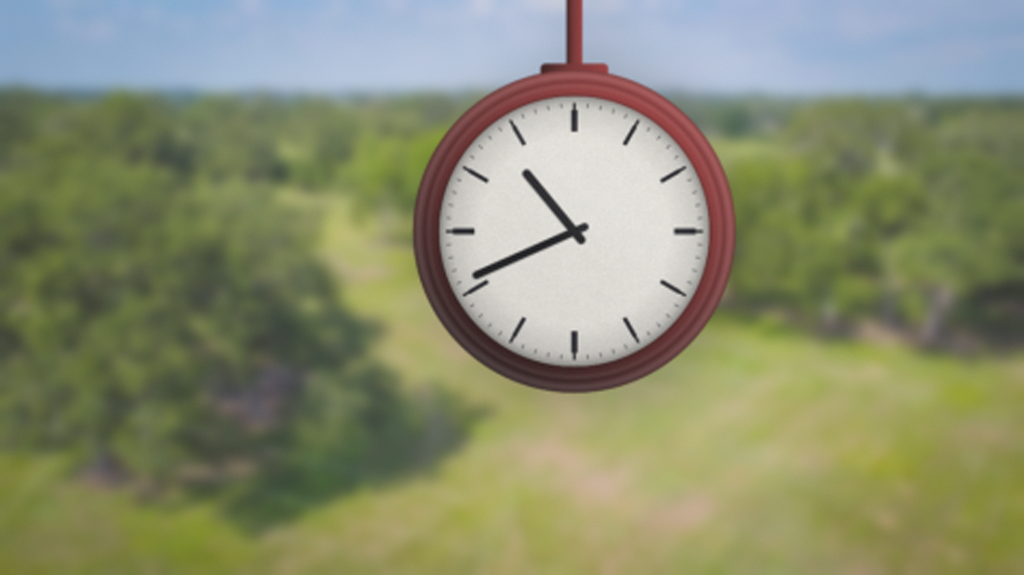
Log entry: **10:41**
